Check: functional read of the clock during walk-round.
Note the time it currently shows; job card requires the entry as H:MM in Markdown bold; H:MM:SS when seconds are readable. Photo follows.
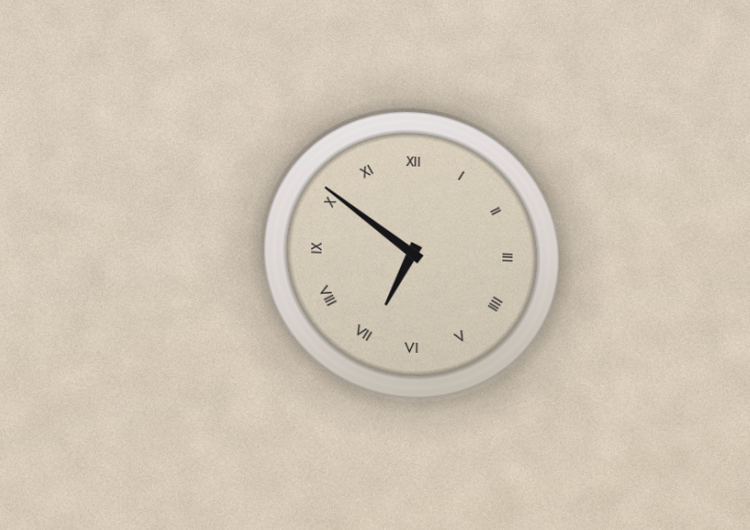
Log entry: **6:51**
